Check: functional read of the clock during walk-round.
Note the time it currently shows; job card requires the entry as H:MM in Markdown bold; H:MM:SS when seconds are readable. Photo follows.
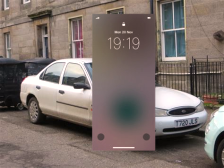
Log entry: **19:19**
